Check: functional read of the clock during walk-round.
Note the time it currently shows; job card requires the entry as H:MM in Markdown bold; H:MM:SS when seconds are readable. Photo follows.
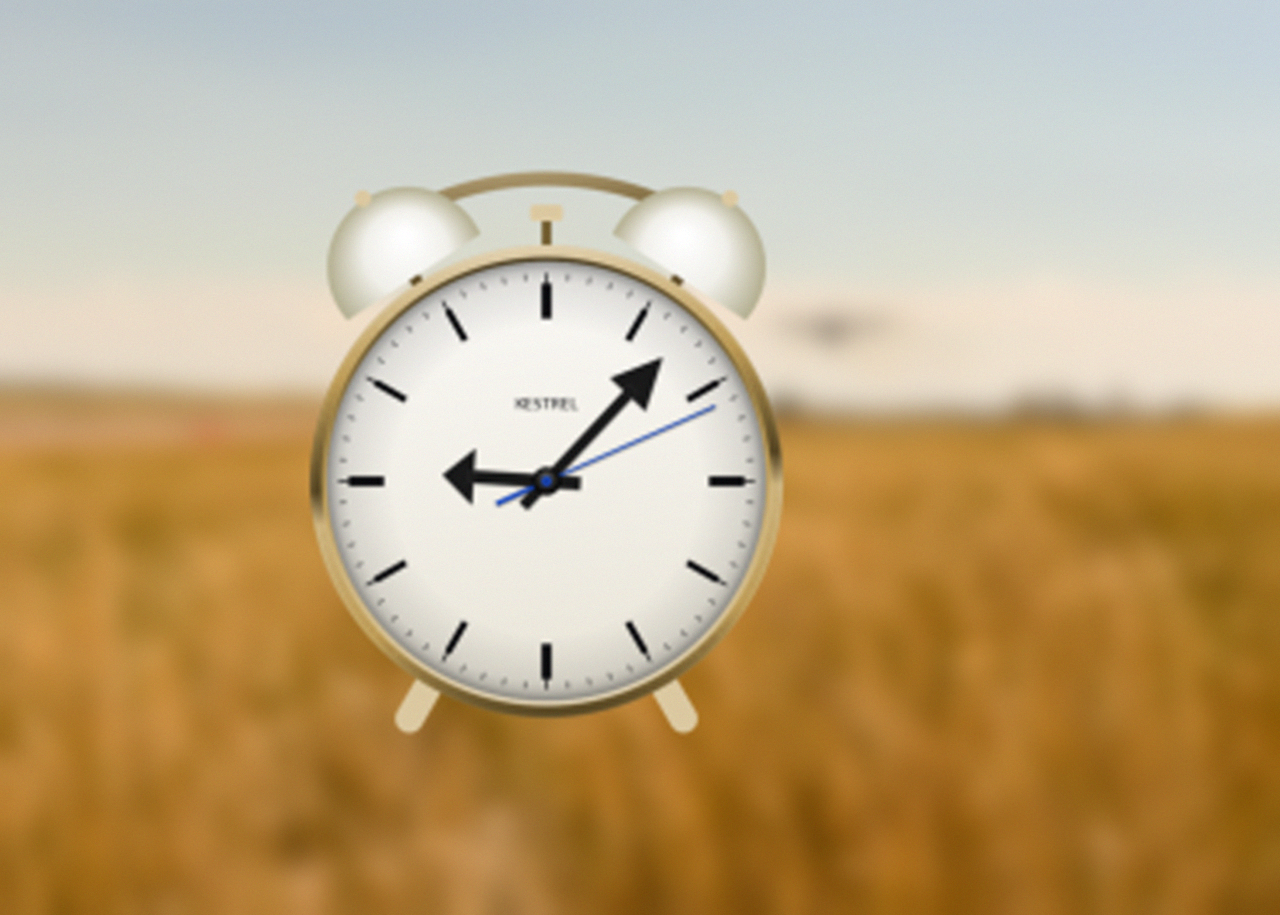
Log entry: **9:07:11**
